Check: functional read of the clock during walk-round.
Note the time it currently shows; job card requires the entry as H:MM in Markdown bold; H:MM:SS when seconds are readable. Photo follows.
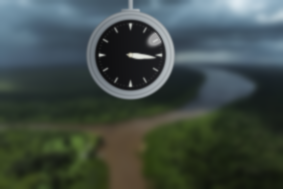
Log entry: **3:16**
